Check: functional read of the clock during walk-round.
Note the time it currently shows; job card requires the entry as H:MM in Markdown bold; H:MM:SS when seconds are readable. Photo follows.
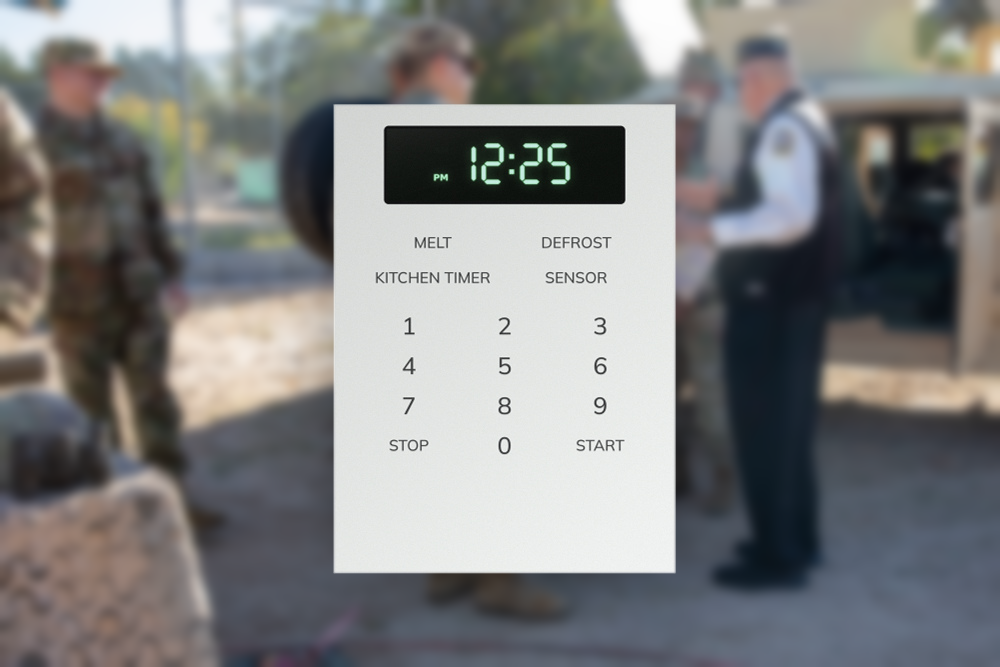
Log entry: **12:25**
